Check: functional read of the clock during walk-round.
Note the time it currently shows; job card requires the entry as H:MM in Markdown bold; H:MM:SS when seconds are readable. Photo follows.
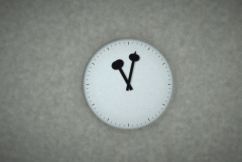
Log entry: **11:02**
